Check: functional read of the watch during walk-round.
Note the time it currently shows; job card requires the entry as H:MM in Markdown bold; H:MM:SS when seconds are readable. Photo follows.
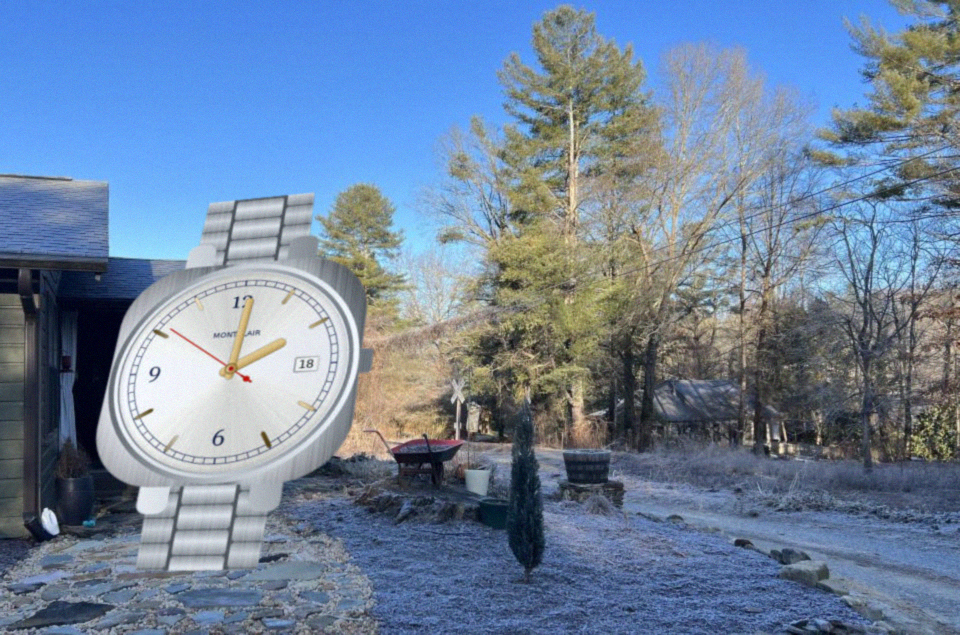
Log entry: **2:00:51**
